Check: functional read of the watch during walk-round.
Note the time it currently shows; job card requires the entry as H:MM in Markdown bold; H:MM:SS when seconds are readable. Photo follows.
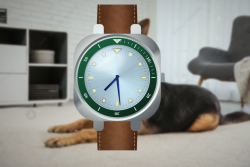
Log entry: **7:29**
